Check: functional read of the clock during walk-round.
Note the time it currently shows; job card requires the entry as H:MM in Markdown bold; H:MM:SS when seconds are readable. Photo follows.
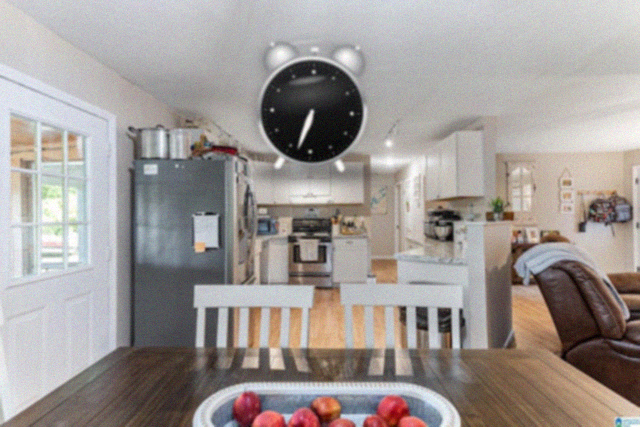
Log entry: **6:33**
